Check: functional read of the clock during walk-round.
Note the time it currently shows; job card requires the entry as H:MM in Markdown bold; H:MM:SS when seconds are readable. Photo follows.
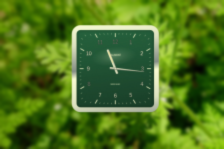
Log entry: **11:16**
